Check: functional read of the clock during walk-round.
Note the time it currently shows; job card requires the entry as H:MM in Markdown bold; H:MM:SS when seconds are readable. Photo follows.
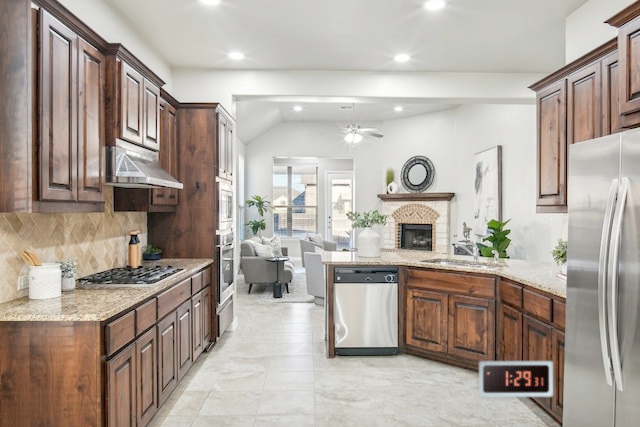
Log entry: **1:29**
